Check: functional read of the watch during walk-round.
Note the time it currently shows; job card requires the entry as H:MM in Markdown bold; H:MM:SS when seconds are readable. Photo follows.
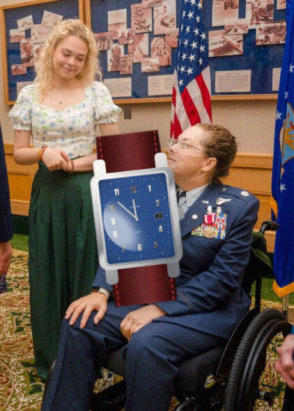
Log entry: **11:53**
